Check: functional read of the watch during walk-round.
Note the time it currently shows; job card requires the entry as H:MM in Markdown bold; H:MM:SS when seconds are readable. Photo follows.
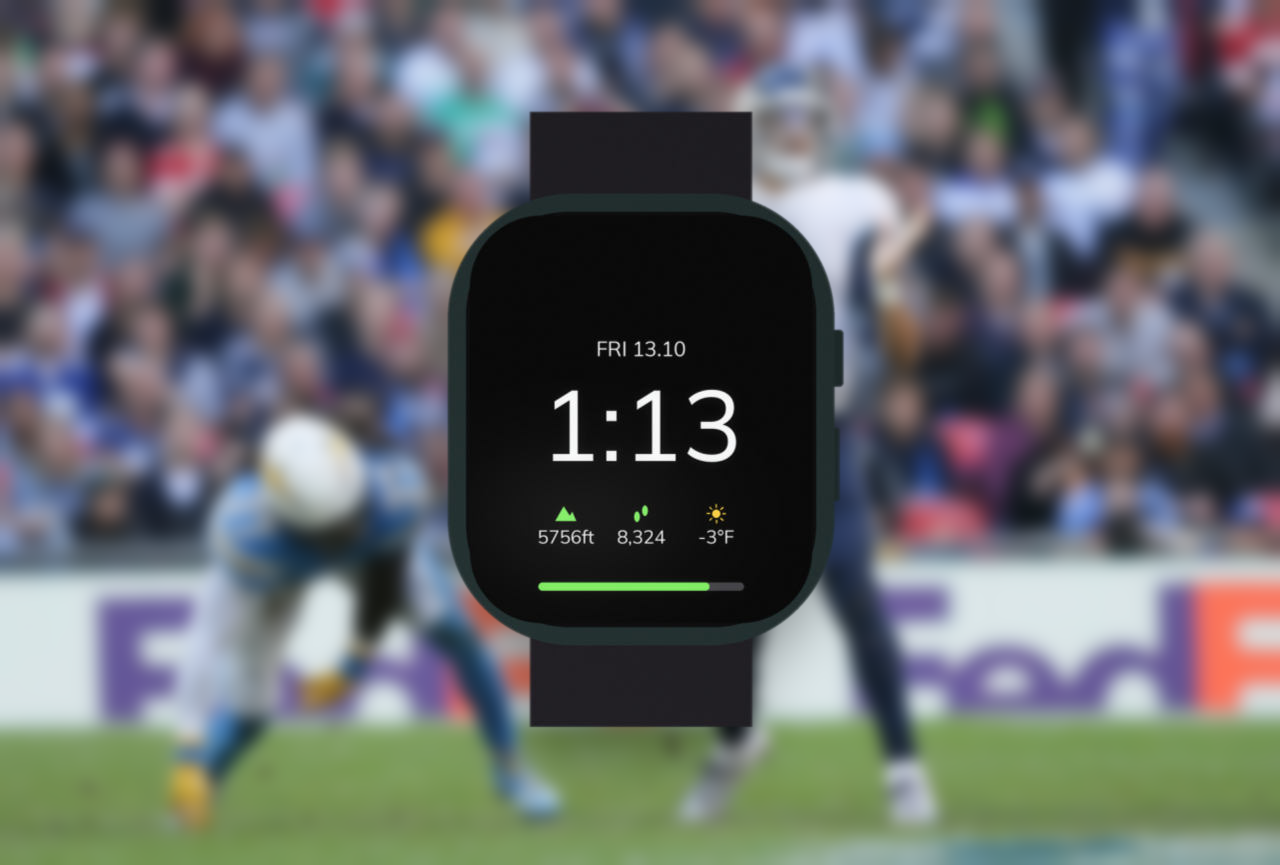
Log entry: **1:13**
